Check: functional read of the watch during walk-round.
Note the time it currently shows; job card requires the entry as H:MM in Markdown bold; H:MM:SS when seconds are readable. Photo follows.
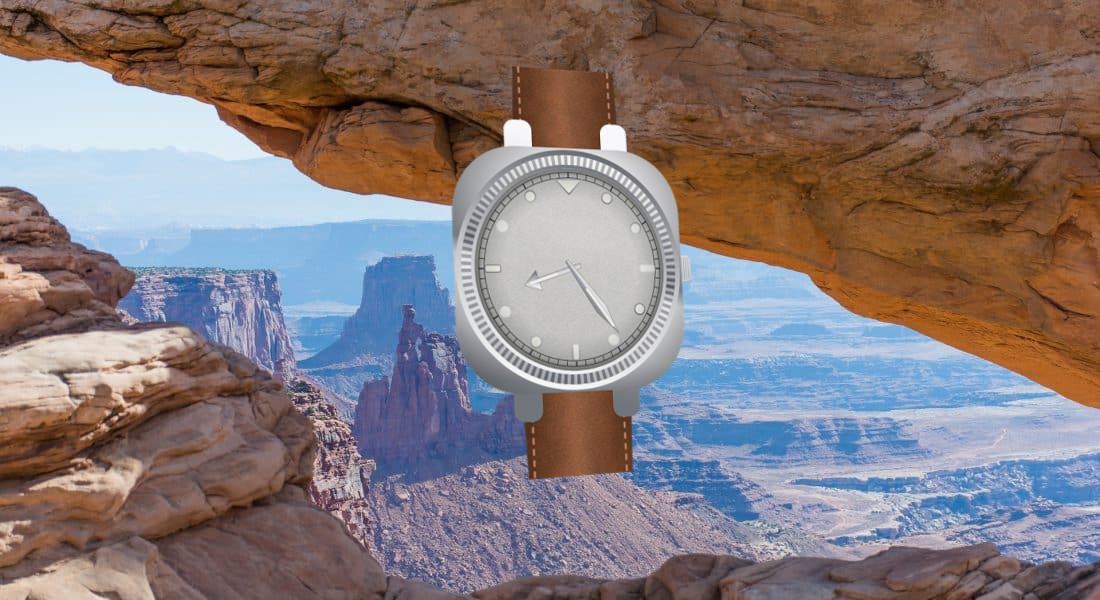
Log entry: **8:24**
